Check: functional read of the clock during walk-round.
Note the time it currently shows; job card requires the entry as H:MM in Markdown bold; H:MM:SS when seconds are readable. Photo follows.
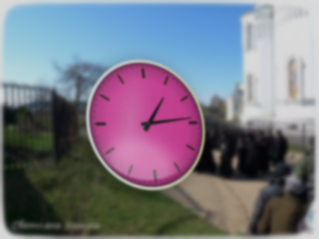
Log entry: **1:14**
